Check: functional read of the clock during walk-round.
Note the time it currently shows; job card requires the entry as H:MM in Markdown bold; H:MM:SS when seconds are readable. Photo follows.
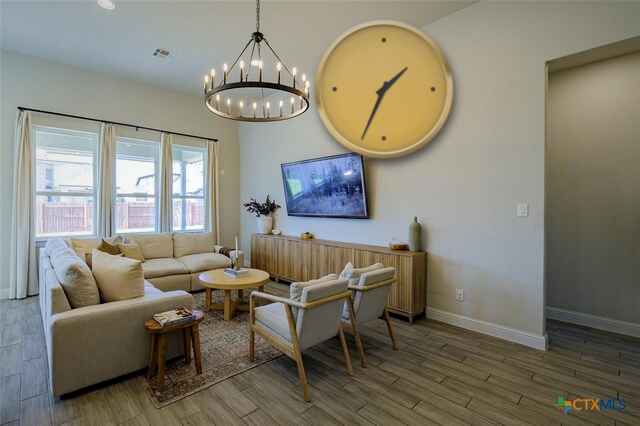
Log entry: **1:34**
